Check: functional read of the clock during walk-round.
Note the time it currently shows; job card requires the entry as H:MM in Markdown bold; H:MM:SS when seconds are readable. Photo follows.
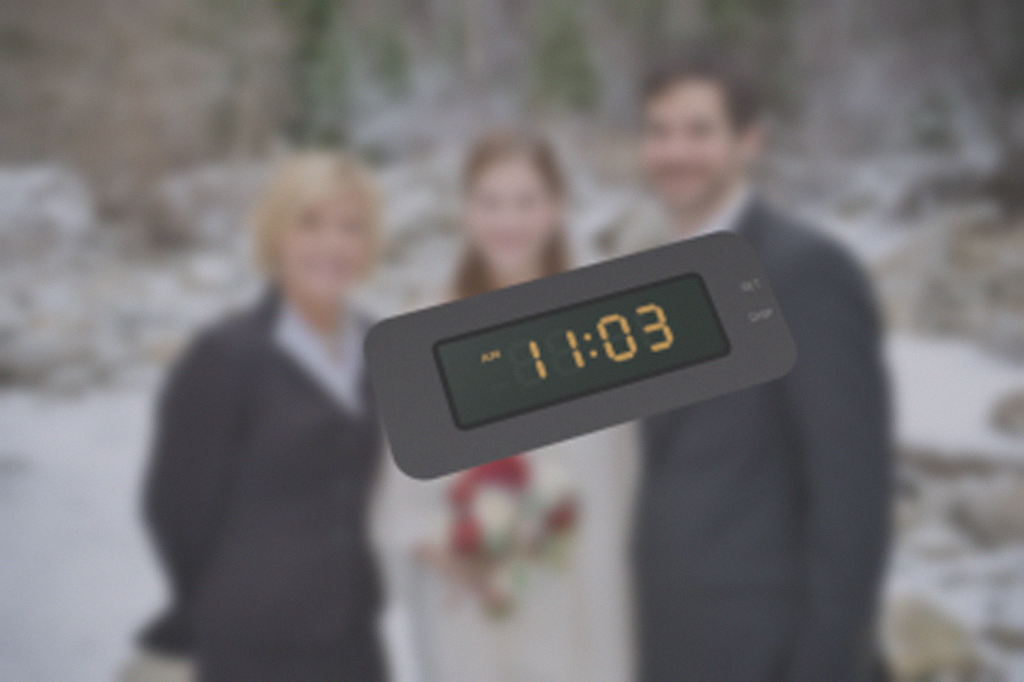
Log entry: **11:03**
